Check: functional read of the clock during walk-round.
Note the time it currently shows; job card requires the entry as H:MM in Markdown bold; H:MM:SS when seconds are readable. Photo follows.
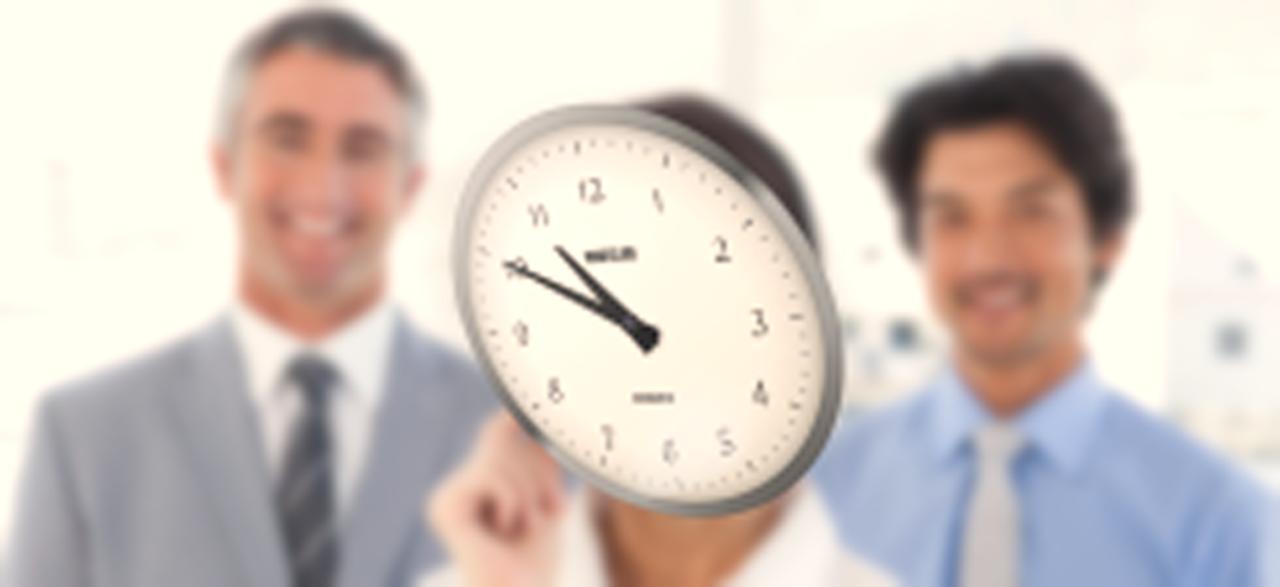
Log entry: **10:50**
